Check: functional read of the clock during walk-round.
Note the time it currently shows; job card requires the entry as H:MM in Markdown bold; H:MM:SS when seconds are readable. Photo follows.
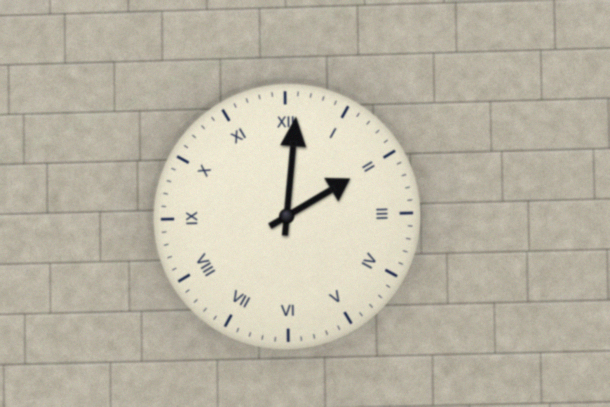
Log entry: **2:01**
